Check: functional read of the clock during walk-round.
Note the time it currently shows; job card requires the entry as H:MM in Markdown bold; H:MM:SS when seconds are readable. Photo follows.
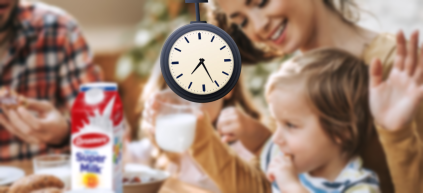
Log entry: **7:26**
